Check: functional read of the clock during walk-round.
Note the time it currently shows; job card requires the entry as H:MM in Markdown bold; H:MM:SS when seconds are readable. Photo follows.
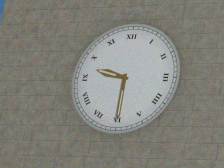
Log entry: **9:30**
